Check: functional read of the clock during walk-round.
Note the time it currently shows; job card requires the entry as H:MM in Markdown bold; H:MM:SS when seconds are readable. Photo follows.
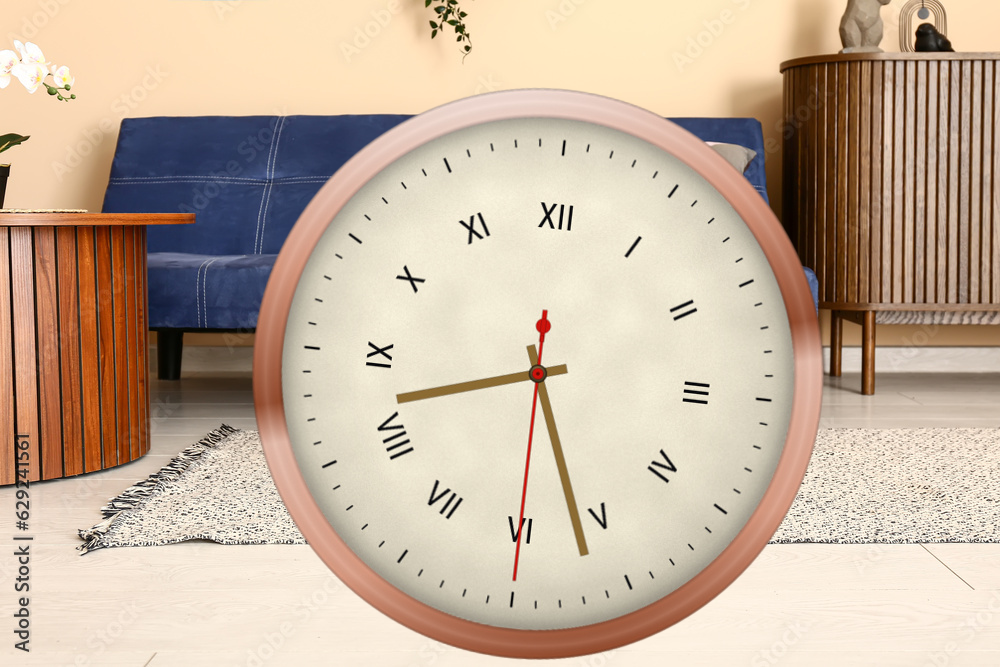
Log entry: **8:26:30**
